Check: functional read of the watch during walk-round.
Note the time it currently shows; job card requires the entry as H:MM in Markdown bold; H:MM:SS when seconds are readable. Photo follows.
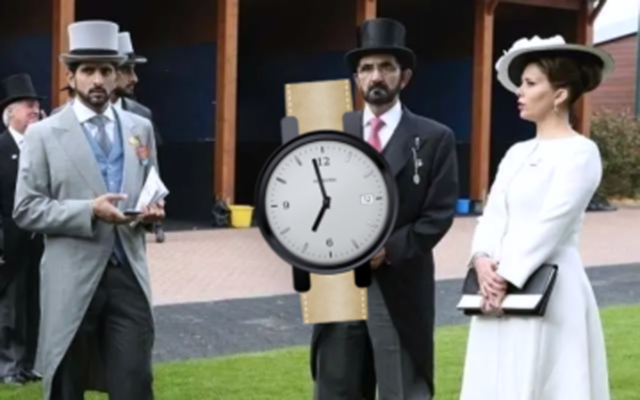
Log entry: **6:58**
